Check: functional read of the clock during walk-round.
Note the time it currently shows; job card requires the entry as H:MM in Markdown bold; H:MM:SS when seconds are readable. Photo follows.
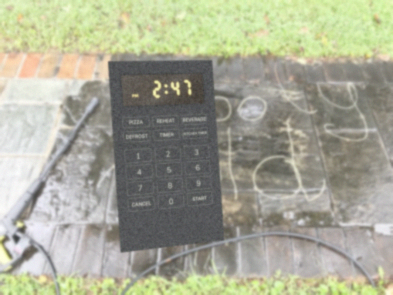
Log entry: **2:47**
